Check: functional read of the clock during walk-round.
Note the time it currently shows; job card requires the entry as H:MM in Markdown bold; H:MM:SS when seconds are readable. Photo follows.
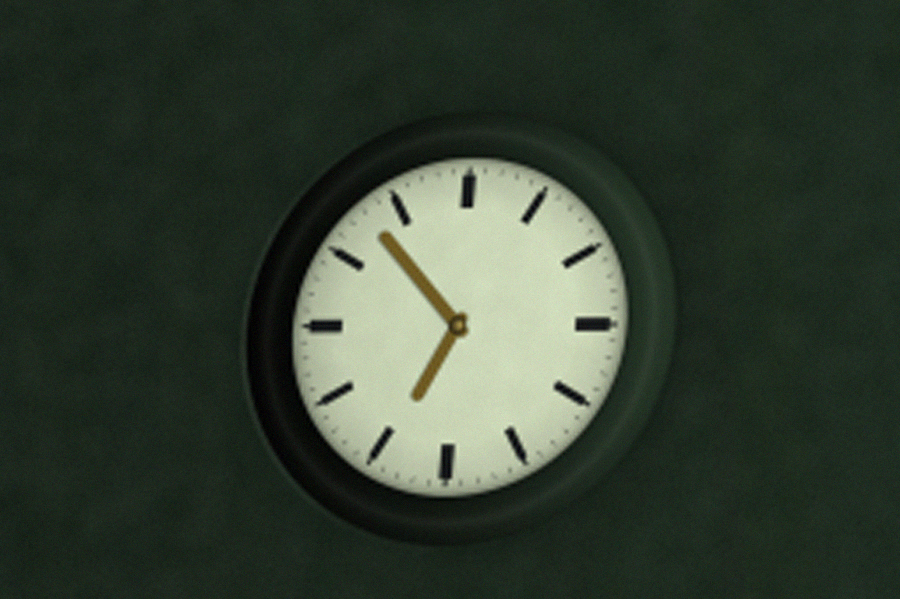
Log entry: **6:53**
